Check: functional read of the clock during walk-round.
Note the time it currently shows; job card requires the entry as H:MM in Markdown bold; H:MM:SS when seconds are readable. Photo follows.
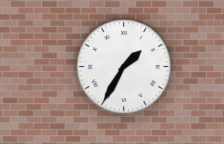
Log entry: **1:35**
